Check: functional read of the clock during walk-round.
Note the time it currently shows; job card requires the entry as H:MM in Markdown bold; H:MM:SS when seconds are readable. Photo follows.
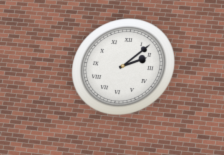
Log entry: **2:07**
